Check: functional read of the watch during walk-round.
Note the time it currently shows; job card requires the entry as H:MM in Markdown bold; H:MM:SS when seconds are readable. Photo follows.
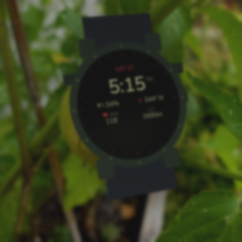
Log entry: **5:15**
